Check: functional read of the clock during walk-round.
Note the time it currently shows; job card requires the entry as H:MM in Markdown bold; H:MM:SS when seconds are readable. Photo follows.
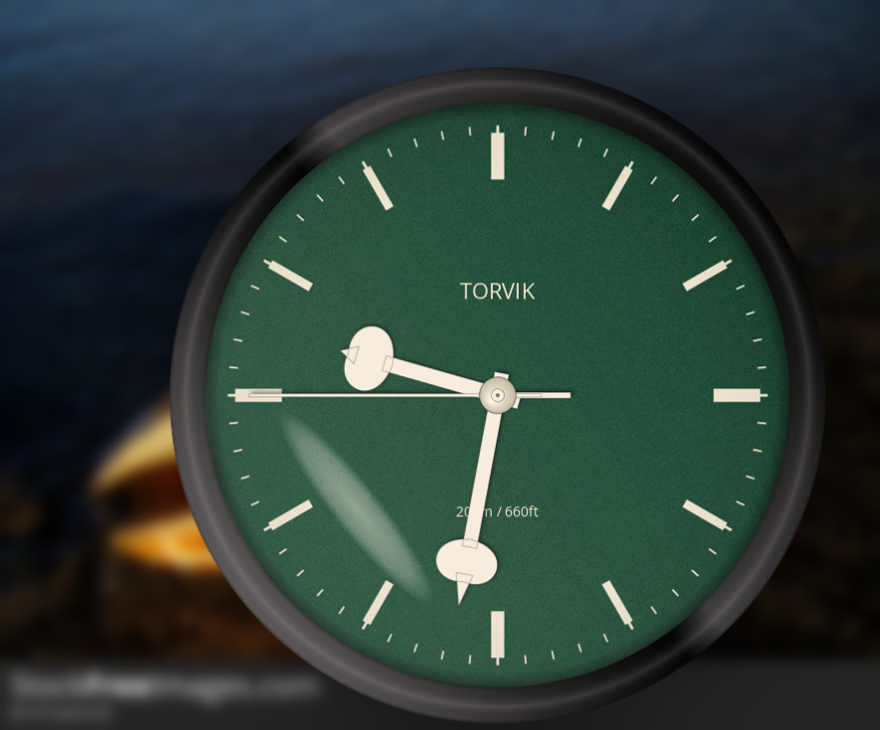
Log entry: **9:31:45**
